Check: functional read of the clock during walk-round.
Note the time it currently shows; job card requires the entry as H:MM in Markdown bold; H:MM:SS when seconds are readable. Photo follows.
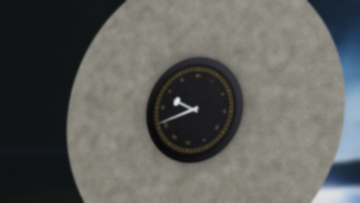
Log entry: **9:41**
